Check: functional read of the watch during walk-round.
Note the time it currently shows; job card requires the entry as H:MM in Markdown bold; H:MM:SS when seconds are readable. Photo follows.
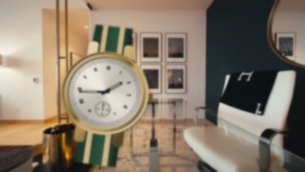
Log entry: **1:44**
